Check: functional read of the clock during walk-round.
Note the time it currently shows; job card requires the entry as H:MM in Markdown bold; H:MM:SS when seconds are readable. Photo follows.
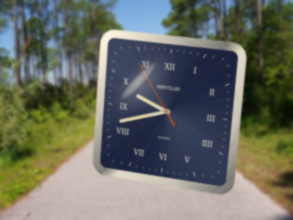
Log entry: **9:41:54**
